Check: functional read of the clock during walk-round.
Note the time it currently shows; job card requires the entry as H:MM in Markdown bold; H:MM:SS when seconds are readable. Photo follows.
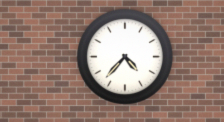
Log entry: **4:37**
